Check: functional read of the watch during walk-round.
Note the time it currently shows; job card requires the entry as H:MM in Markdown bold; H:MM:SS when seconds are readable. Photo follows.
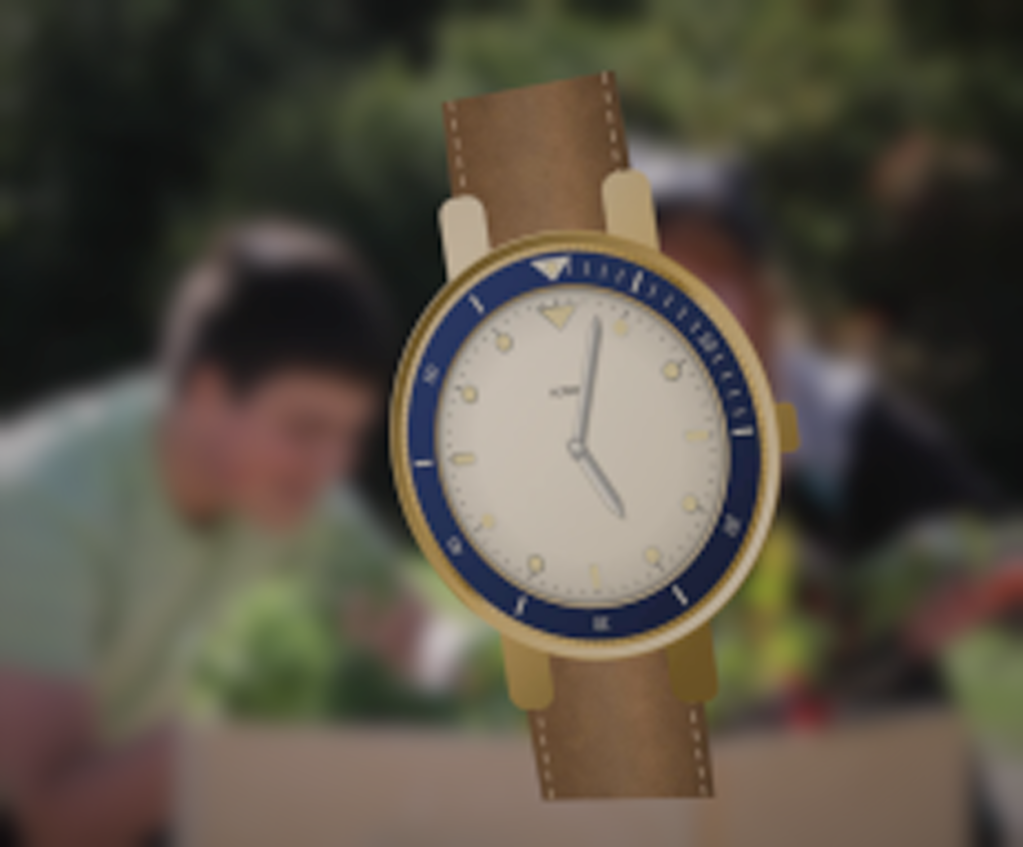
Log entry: **5:03**
